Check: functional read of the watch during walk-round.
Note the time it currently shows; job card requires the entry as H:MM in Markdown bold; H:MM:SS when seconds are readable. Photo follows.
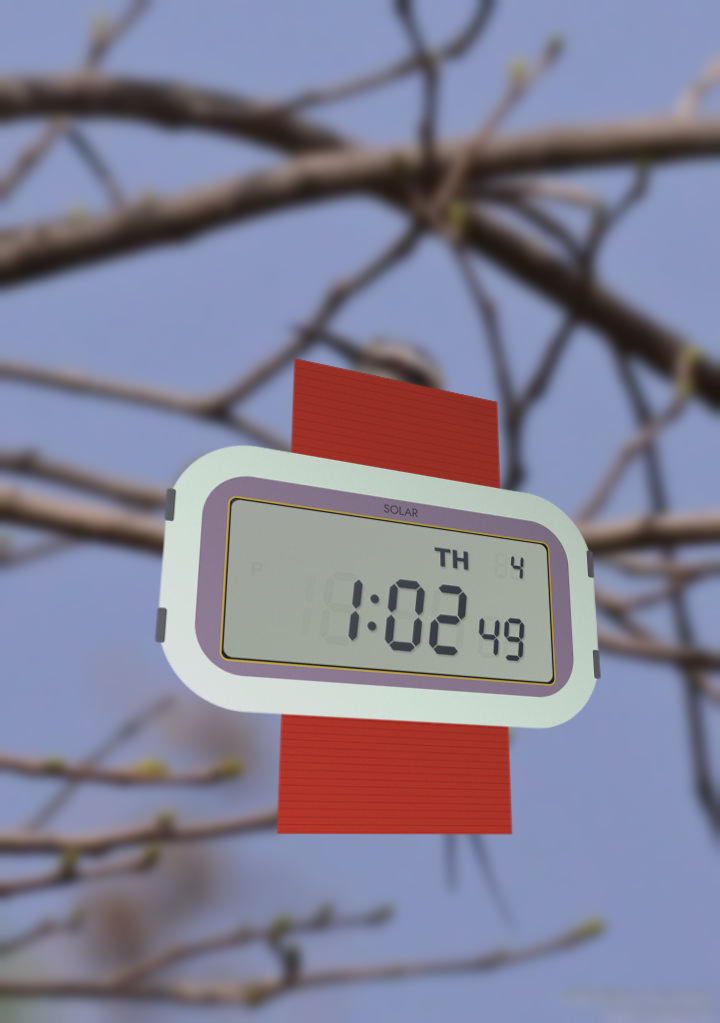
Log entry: **1:02:49**
